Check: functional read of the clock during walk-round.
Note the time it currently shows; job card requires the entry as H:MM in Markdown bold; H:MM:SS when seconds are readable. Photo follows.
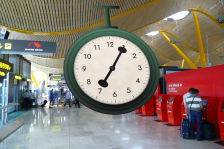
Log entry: **7:05**
